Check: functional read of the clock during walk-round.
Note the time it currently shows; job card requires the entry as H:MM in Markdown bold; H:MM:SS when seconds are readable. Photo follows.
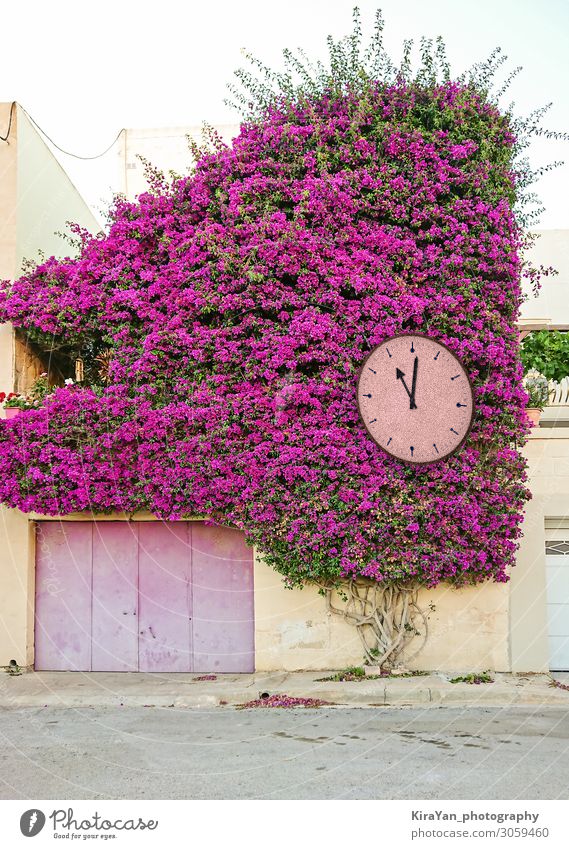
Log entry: **11:01**
